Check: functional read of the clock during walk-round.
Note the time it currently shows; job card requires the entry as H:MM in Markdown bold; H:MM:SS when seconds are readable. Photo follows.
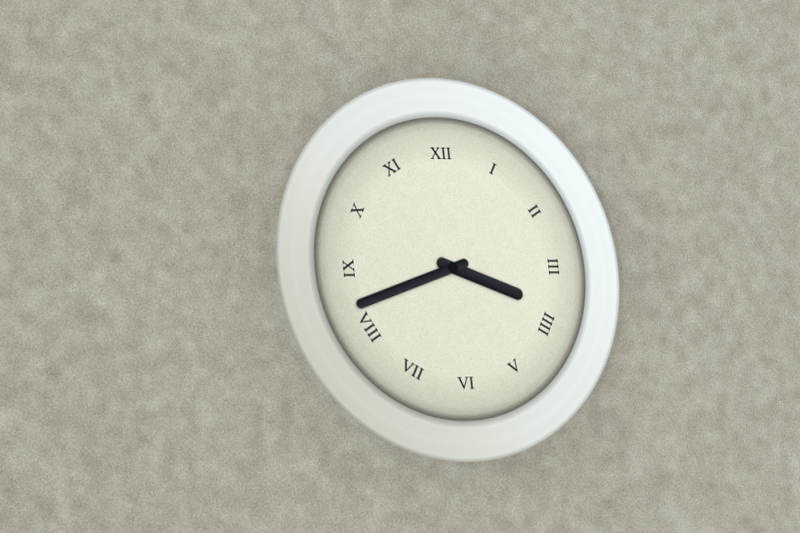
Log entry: **3:42**
